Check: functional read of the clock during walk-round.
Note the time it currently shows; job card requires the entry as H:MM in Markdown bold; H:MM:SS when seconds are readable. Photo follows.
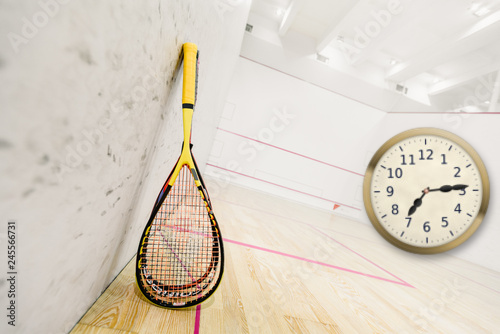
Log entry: **7:14**
